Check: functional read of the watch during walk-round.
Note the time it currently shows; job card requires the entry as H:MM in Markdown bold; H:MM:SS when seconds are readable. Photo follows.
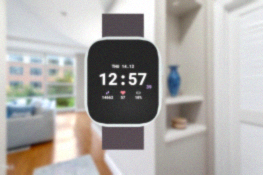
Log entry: **12:57**
